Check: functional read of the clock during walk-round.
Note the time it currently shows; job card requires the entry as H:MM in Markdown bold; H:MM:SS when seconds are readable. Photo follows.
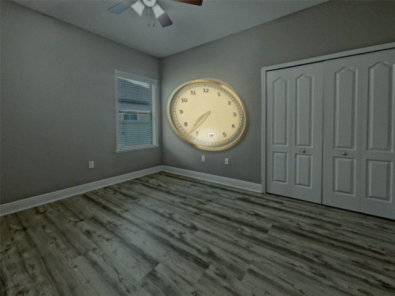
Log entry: **7:37**
